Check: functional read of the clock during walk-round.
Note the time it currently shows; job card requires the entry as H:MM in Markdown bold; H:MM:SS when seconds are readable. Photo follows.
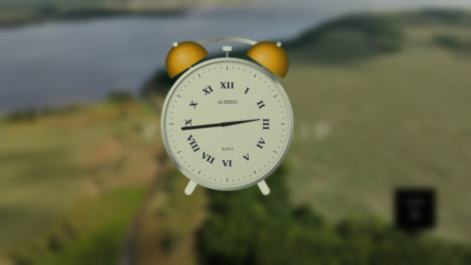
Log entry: **2:44**
